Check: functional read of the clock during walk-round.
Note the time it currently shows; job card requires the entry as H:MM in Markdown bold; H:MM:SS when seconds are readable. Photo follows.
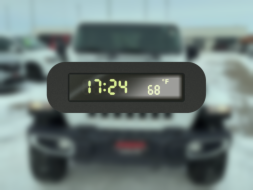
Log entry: **17:24**
